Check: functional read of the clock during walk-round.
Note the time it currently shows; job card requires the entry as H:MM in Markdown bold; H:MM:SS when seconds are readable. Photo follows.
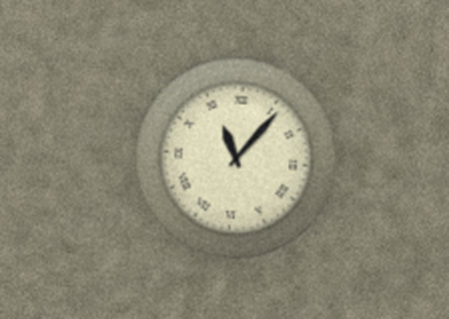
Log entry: **11:06**
